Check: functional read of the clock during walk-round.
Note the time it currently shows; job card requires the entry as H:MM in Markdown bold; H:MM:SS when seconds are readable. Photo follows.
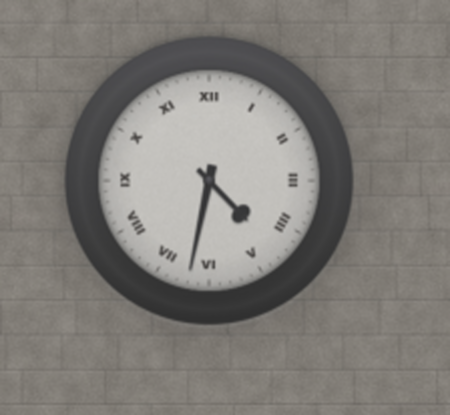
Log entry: **4:32**
